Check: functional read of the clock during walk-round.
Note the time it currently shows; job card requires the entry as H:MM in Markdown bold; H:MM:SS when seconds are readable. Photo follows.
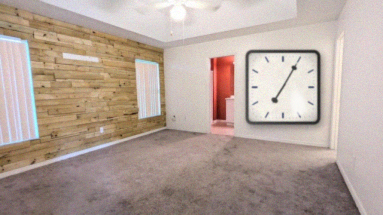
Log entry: **7:05**
